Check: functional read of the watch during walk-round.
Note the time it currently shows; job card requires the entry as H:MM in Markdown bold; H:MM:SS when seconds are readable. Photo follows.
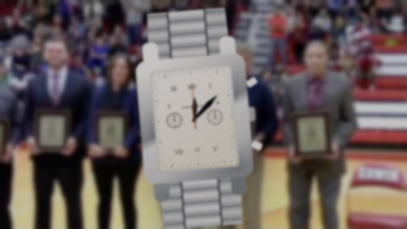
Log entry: **12:08**
